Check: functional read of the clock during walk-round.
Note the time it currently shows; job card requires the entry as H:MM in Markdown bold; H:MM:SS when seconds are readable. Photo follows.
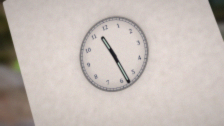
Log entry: **11:28**
